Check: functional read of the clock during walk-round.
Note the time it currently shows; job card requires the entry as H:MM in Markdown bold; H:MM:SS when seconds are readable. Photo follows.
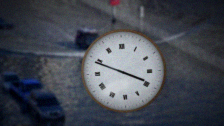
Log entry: **3:49**
